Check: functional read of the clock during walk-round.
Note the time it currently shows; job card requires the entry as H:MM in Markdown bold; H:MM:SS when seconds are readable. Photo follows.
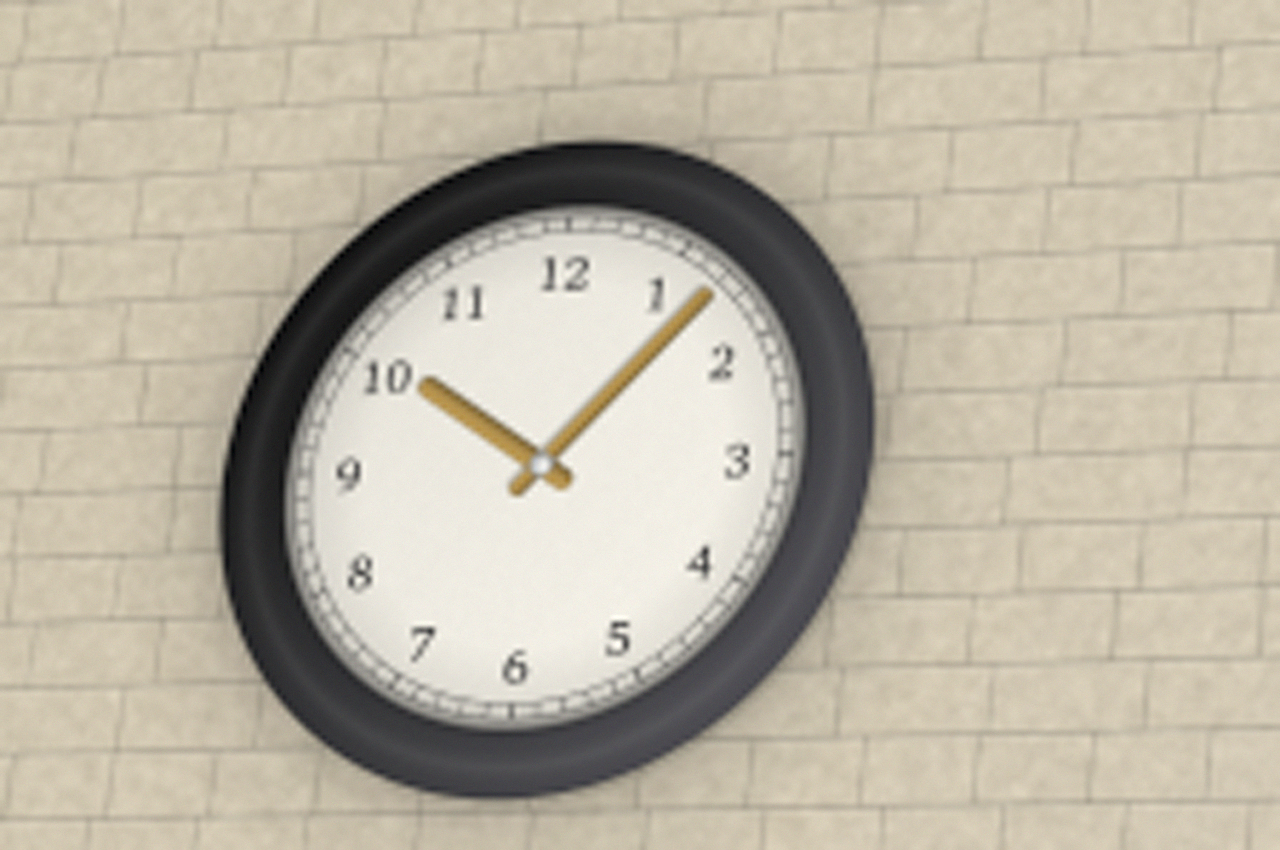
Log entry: **10:07**
